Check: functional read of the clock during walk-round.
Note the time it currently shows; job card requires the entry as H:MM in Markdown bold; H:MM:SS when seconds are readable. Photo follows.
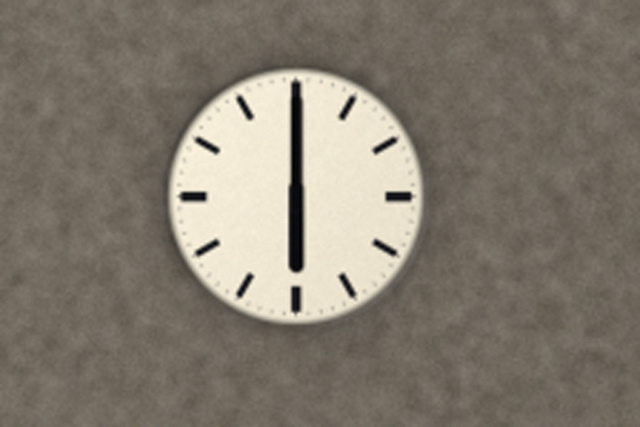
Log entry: **6:00**
